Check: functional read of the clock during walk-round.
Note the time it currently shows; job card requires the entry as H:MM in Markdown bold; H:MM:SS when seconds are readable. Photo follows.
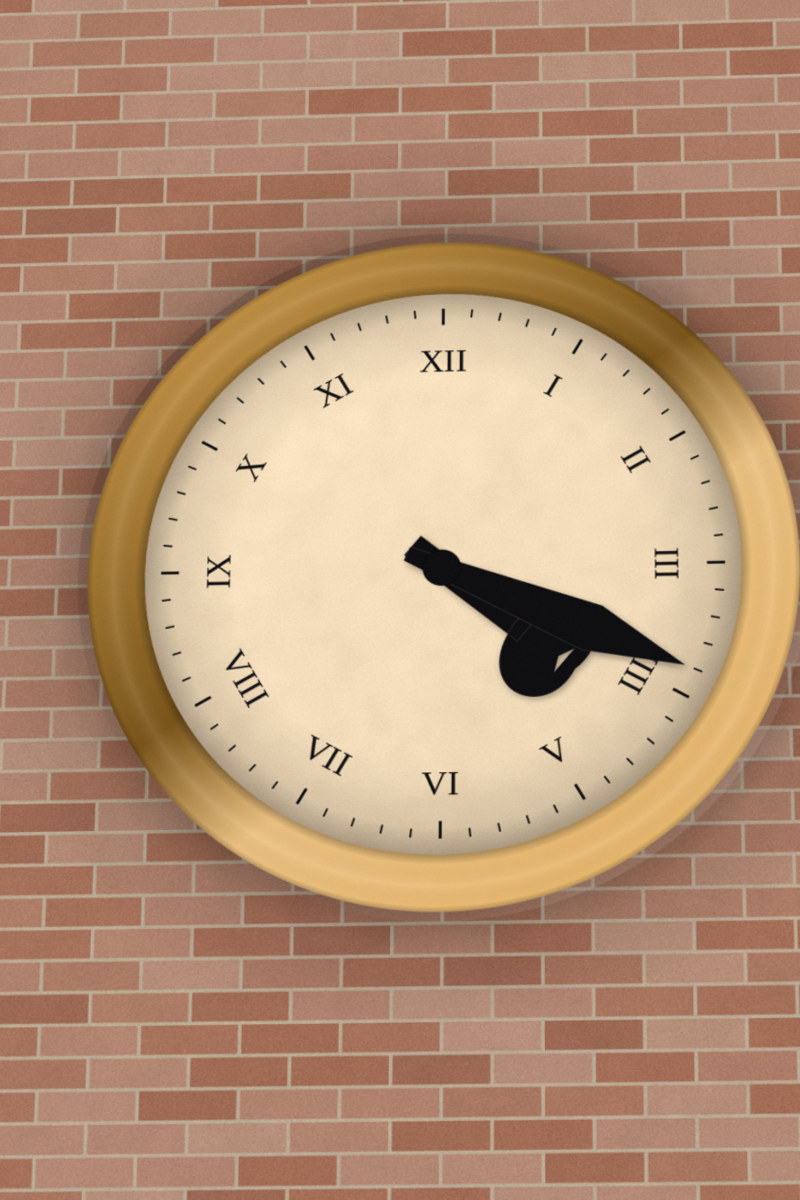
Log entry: **4:19**
